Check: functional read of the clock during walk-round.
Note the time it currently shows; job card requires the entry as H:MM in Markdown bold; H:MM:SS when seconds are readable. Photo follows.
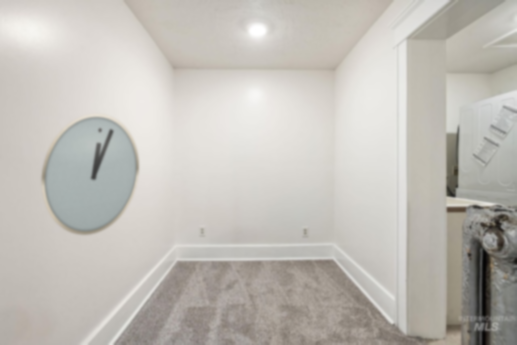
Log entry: **12:03**
